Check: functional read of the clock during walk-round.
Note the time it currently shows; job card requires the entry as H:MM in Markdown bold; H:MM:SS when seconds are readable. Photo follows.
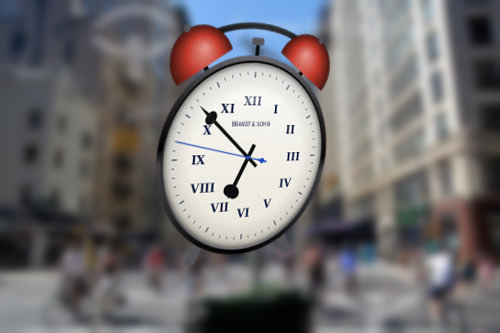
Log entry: **6:51:47**
